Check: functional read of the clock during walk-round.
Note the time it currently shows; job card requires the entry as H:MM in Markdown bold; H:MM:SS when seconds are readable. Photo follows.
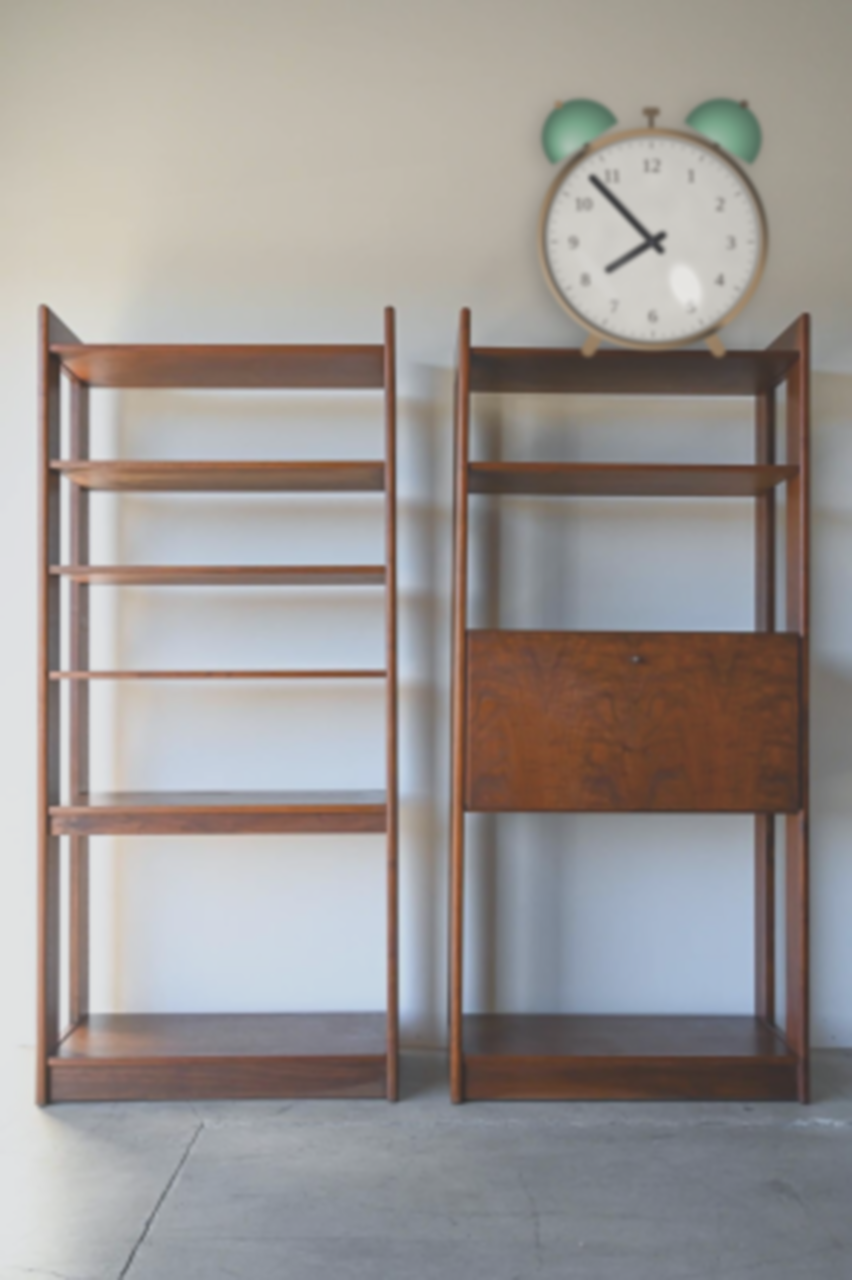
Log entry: **7:53**
